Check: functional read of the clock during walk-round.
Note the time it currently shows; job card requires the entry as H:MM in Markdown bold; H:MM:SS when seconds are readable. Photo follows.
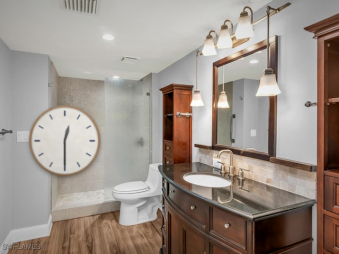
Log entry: **12:30**
